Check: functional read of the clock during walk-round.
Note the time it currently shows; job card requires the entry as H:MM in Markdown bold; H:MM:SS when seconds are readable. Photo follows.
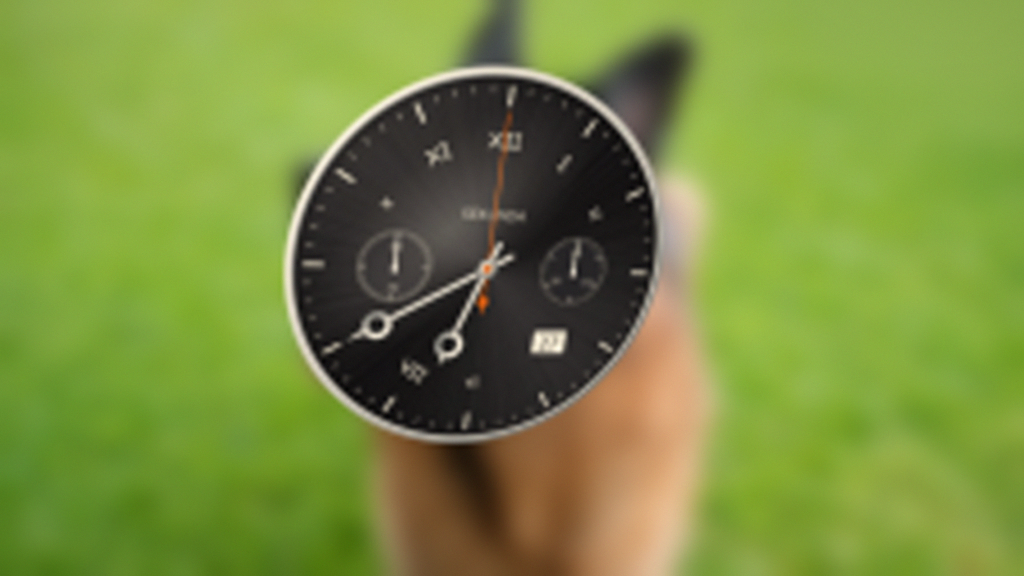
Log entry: **6:40**
